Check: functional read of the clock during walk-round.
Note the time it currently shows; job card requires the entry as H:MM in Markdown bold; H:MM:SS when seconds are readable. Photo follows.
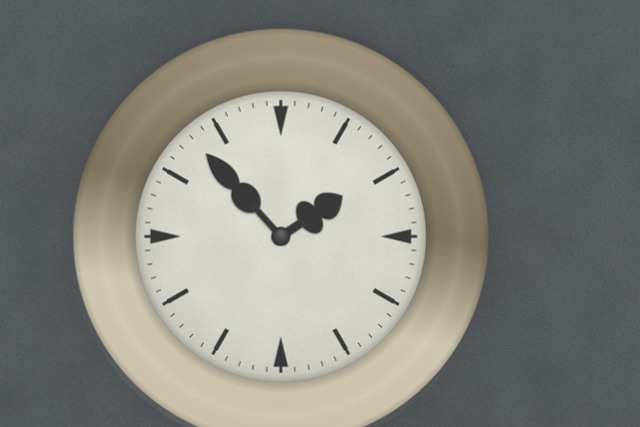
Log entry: **1:53**
